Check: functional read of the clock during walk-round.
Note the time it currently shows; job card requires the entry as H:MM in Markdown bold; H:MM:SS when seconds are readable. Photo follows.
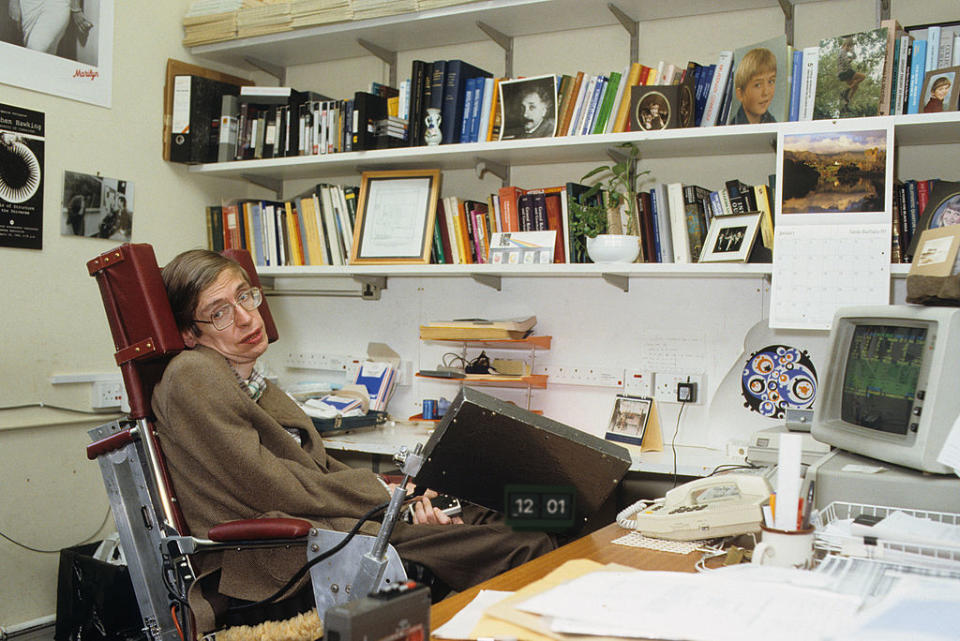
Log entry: **12:01**
